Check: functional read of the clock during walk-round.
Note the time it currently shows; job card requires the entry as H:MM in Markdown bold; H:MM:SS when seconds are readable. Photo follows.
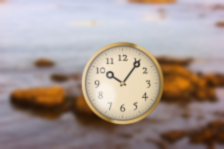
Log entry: **10:06**
